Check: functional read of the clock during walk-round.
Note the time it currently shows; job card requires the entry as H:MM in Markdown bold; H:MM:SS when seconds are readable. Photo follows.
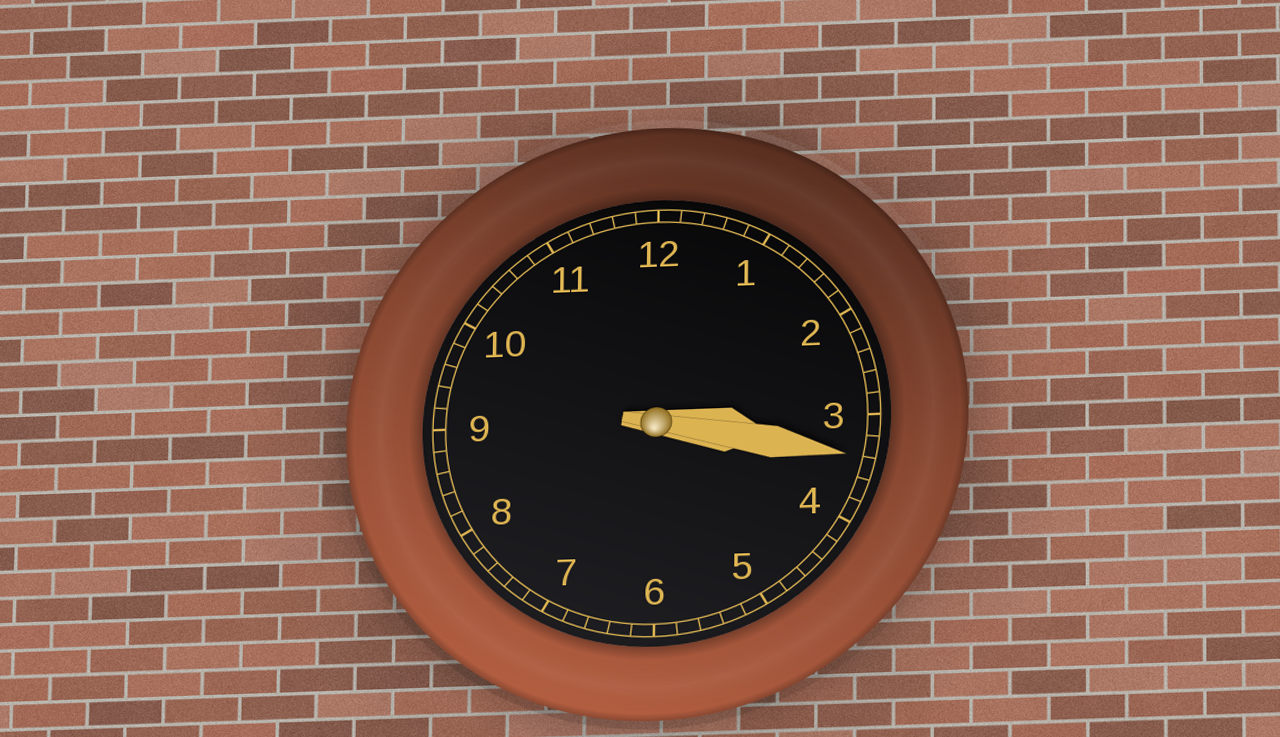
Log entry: **3:17**
